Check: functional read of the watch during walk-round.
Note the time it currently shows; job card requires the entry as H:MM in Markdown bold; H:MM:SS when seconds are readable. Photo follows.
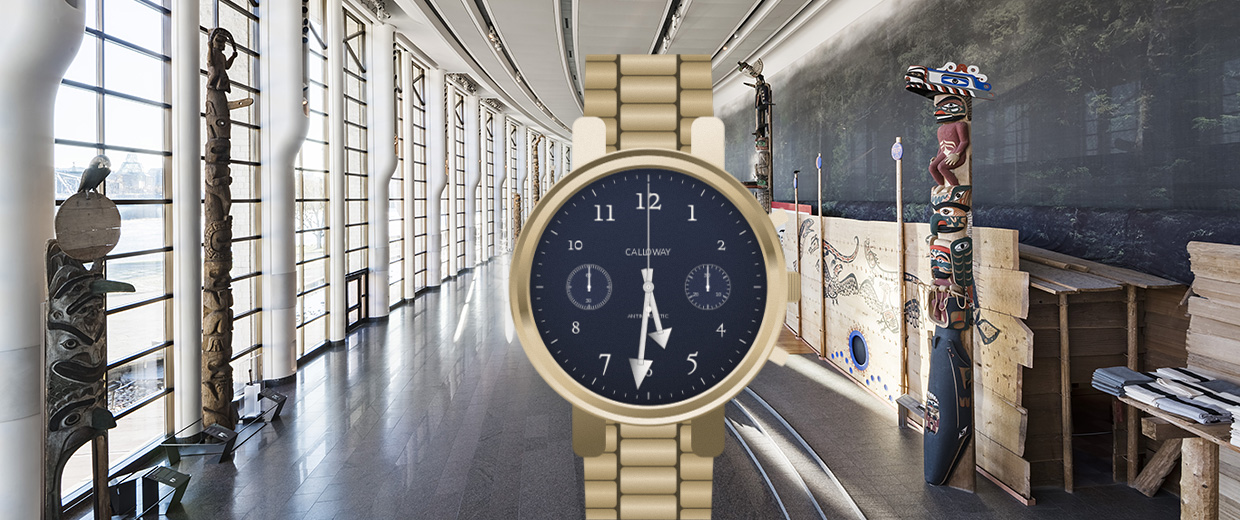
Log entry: **5:31**
